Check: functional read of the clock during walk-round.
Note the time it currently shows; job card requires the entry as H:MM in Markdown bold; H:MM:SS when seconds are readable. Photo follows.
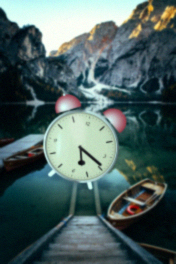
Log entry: **5:19**
